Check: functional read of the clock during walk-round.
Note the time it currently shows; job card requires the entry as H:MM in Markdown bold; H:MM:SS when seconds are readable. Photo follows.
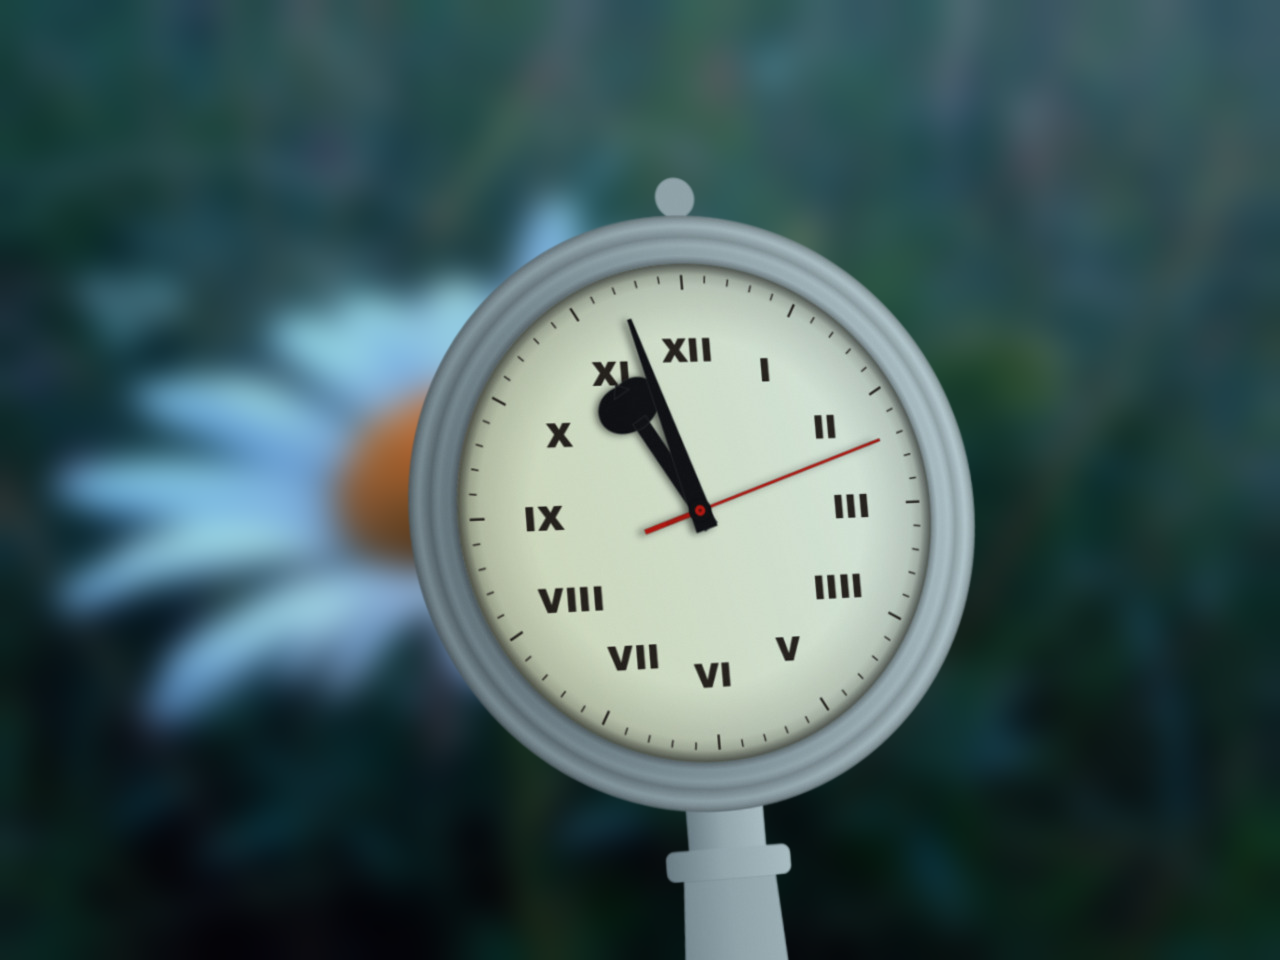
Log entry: **10:57:12**
